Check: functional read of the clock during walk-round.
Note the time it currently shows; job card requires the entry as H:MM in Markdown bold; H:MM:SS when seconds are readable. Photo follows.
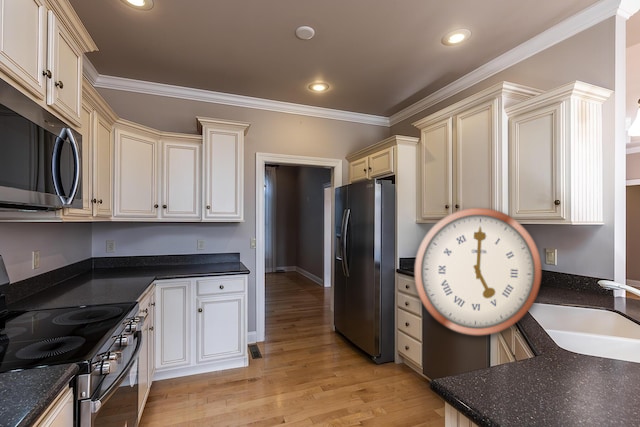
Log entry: **5:00**
